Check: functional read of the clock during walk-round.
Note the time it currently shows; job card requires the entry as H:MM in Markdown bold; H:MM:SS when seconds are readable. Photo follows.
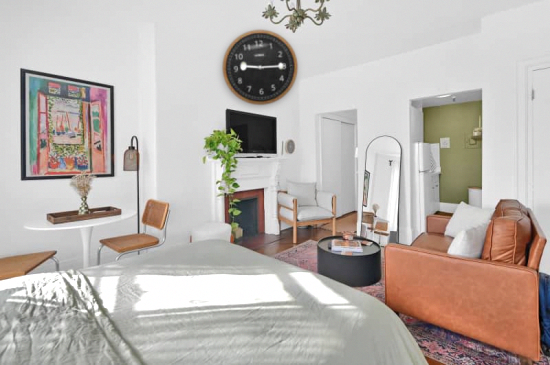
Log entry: **9:15**
